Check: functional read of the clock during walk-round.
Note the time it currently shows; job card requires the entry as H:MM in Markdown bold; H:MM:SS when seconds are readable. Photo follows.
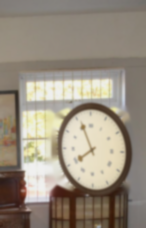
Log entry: **7:56**
